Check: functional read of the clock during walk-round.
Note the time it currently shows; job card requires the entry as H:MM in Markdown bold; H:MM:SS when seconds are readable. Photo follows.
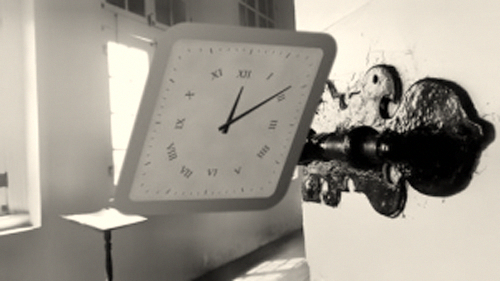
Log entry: **12:09**
